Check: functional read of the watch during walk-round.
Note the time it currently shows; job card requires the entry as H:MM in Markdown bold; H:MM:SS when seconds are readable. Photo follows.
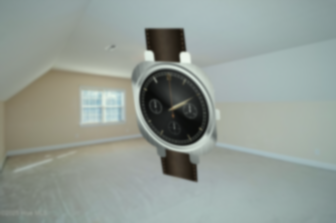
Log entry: **2:10**
